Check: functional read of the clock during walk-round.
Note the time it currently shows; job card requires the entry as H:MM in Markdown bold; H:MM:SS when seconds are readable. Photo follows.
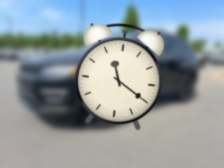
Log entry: **11:20**
